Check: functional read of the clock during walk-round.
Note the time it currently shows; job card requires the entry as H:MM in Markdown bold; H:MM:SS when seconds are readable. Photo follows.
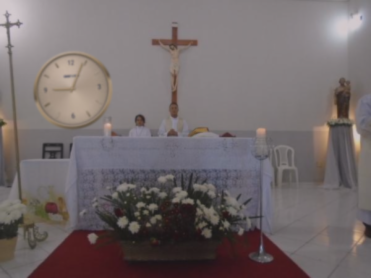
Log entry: **9:04**
